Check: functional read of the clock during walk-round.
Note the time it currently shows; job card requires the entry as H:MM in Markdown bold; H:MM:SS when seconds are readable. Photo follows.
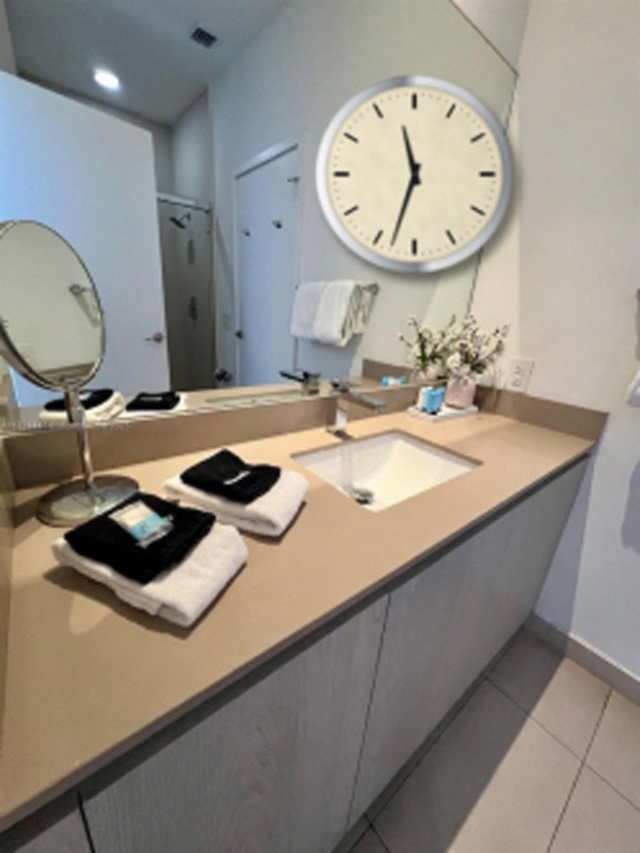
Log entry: **11:33**
